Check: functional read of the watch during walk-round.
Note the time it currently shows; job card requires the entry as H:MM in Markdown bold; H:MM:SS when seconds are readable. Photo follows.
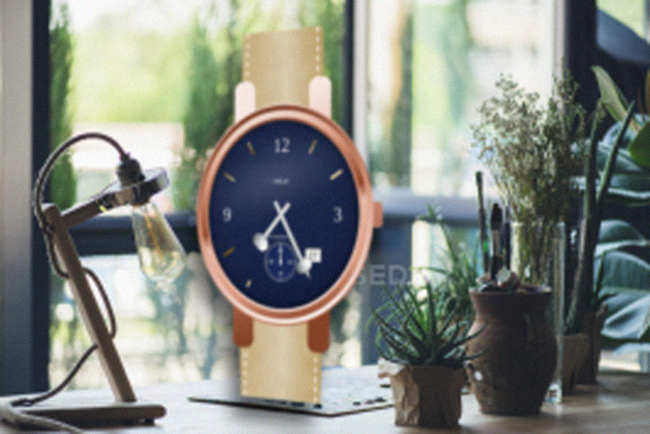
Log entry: **7:25**
